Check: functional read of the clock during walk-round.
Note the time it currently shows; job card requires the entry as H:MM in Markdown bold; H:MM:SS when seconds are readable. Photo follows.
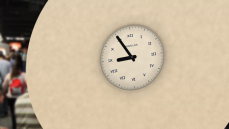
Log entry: **8:55**
